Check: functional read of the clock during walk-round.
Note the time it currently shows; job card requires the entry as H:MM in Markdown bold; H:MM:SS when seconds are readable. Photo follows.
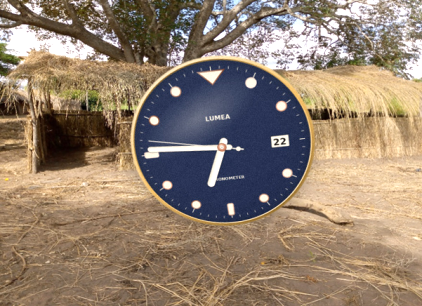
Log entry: **6:45:47**
